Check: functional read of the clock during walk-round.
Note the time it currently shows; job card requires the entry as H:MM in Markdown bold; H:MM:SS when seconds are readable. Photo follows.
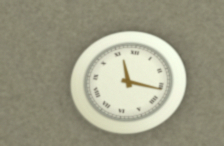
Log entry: **11:16**
